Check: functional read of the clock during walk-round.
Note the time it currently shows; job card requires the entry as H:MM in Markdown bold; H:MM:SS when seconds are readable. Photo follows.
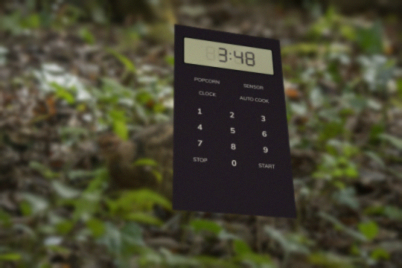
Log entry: **3:48**
